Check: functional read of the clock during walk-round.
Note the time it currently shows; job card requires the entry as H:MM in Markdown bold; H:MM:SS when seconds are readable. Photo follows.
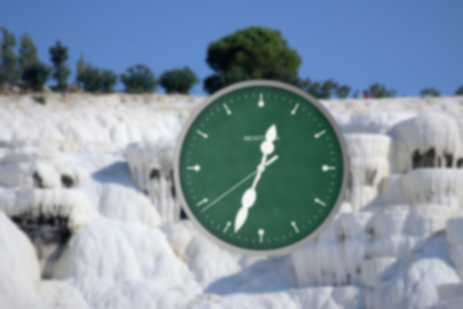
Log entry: **12:33:39**
